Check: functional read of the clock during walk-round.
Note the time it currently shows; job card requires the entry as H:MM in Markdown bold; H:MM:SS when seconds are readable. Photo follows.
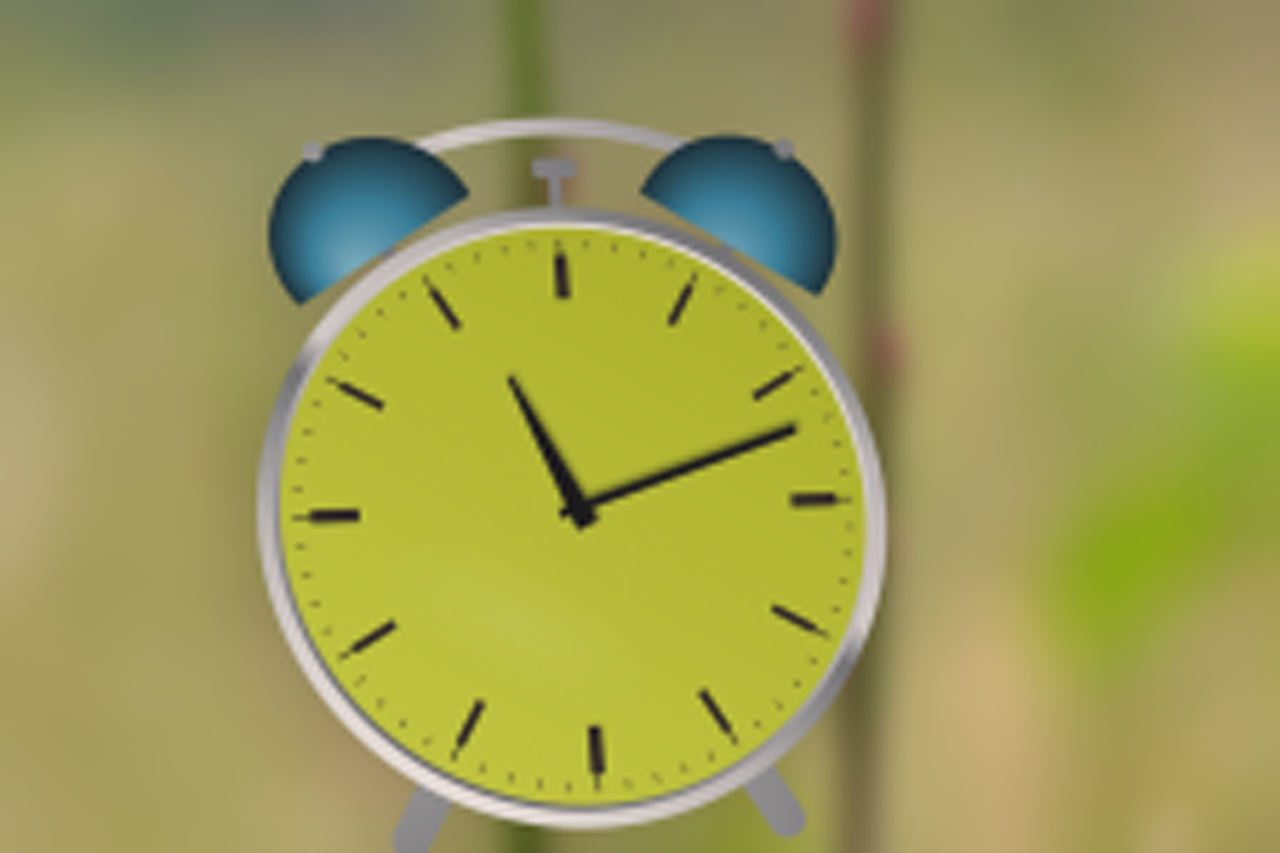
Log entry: **11:12**
